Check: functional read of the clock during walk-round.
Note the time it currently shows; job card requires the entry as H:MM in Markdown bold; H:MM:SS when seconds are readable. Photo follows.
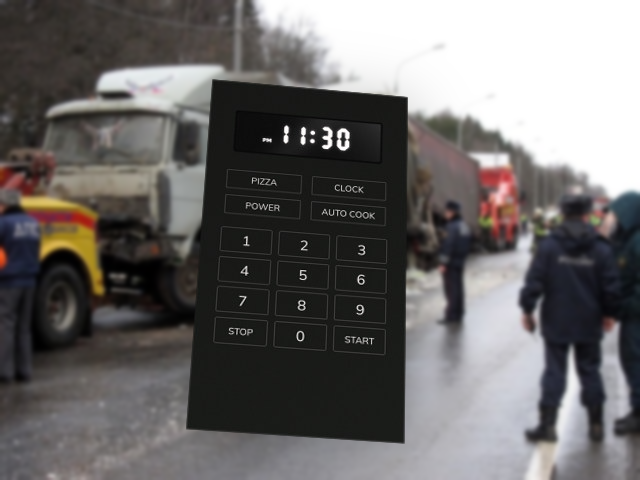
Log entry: **11:30**
